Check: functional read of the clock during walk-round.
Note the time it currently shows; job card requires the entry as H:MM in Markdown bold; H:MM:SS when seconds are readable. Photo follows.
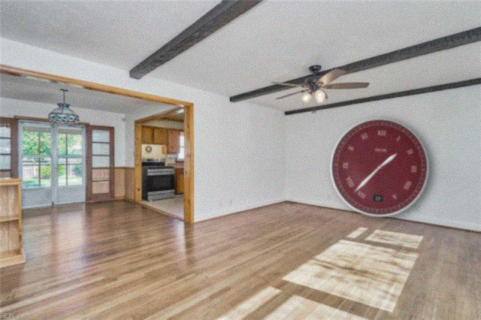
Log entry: **1:37**
